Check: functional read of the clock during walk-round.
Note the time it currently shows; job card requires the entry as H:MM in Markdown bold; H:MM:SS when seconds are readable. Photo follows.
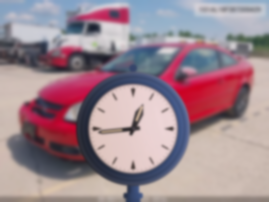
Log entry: **12:44**
